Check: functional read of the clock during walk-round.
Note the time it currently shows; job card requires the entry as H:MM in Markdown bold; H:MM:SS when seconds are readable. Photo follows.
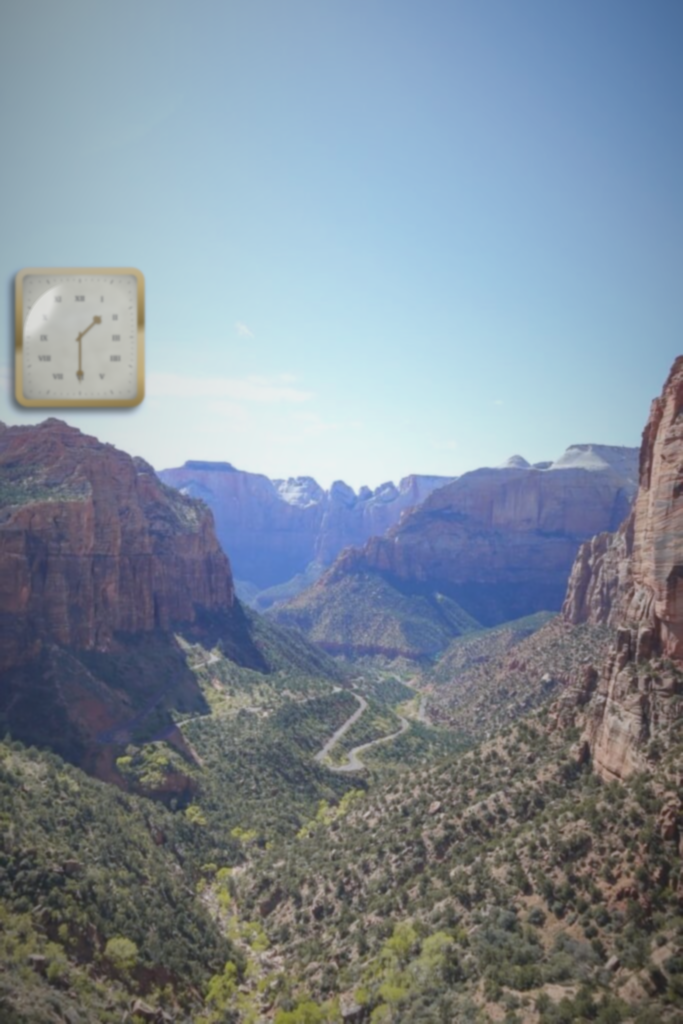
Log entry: **1:30**
